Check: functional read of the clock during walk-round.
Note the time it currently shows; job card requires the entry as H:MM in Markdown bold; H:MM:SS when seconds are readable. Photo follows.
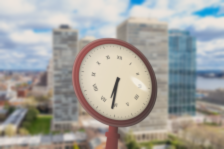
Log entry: **6:31**
